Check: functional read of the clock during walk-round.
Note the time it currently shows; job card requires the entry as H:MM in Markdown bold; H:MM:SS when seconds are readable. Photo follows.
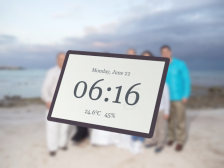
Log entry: **6:16**
